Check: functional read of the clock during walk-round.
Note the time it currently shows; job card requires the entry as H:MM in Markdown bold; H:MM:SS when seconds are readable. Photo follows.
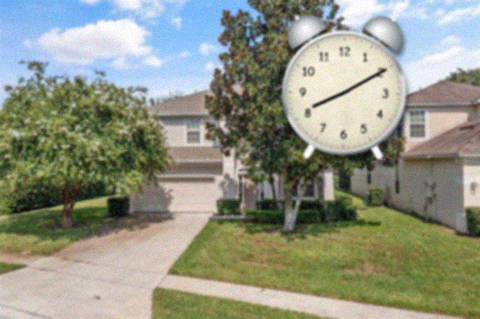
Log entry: **8:10**
